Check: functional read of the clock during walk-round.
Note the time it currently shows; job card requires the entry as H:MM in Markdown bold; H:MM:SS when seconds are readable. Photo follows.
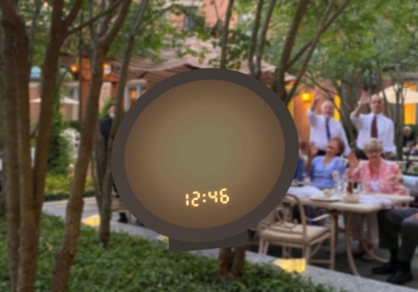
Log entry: **12:46**
